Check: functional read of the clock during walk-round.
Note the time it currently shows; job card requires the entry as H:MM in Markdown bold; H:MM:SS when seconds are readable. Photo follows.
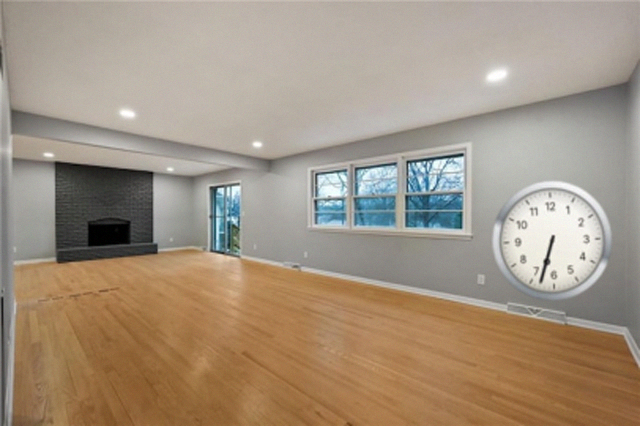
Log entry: **6:33**
